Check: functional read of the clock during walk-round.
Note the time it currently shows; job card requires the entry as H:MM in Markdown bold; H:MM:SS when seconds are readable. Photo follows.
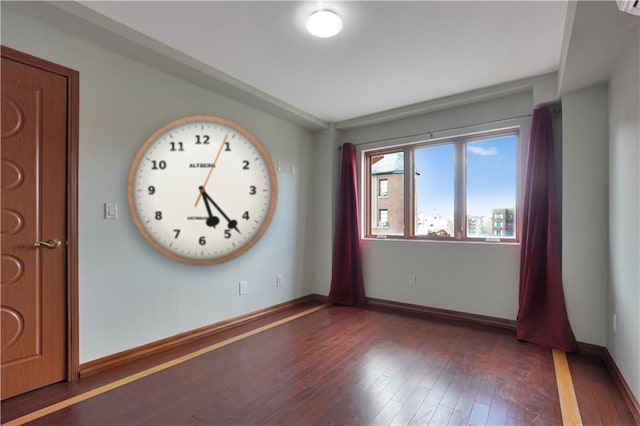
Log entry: **5:23:04**
